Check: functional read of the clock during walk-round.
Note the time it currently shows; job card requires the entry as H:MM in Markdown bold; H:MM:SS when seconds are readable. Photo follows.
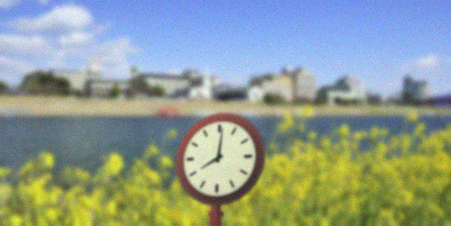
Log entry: **8:01**
